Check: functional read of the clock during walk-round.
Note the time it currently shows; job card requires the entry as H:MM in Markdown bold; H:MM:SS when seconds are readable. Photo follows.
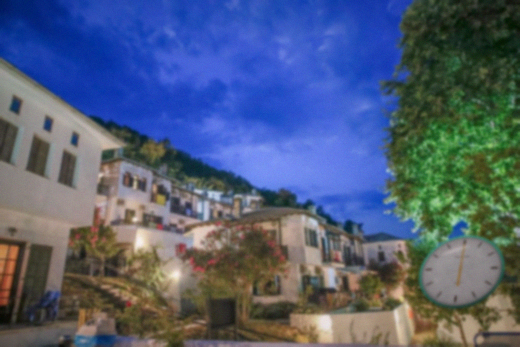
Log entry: **6:00**
